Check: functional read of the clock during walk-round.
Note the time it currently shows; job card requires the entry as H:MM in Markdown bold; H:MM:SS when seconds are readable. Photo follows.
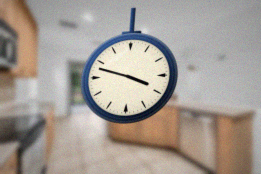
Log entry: **3:48**
